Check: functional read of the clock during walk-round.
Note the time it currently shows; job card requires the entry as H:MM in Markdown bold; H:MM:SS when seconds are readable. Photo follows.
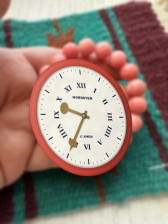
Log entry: **9:35**
